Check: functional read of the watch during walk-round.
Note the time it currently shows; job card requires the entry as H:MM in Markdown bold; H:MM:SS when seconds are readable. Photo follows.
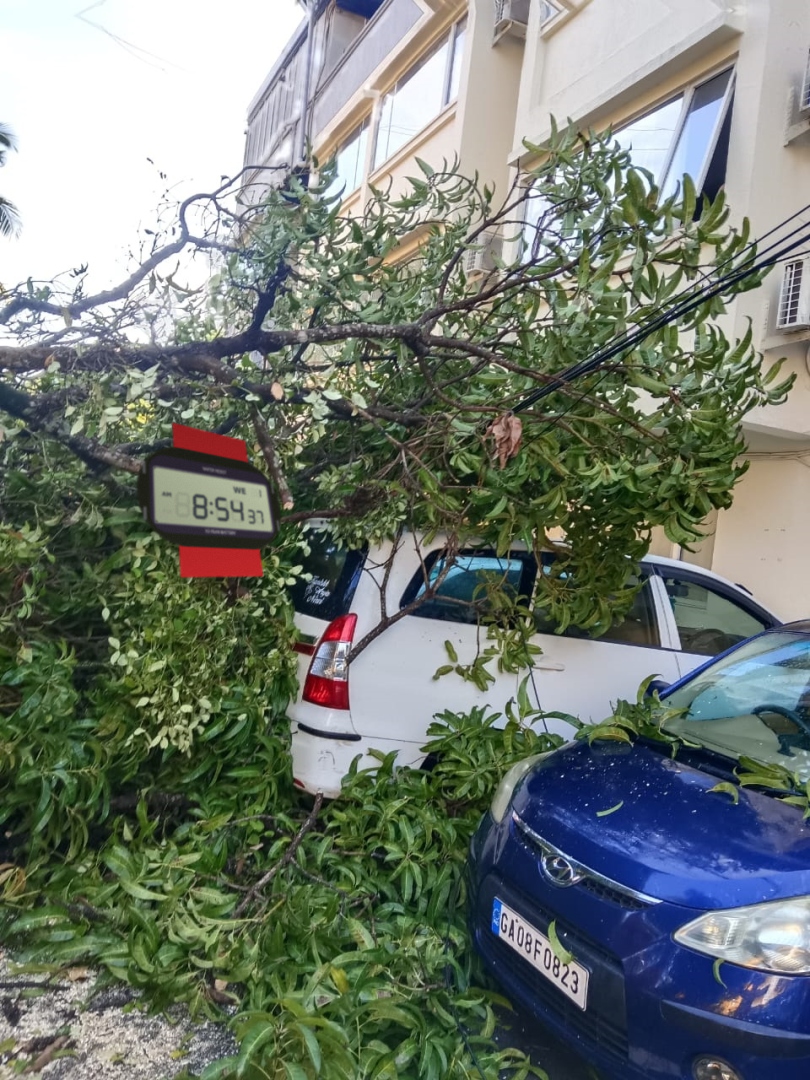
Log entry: **8:54:37**
